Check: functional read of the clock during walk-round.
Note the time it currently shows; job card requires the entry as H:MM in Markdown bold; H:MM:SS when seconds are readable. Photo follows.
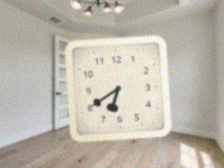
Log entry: **6:40**
